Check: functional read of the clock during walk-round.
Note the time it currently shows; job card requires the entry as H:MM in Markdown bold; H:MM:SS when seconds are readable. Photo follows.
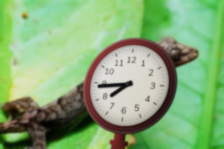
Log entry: **7:44**
